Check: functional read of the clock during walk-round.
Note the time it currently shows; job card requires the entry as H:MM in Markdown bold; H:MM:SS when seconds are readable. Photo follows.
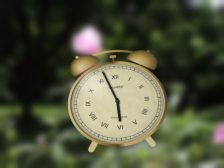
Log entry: **5:57**
